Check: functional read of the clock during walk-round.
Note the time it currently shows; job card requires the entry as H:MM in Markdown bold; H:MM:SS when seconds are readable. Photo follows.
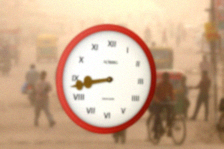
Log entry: **8:43**
